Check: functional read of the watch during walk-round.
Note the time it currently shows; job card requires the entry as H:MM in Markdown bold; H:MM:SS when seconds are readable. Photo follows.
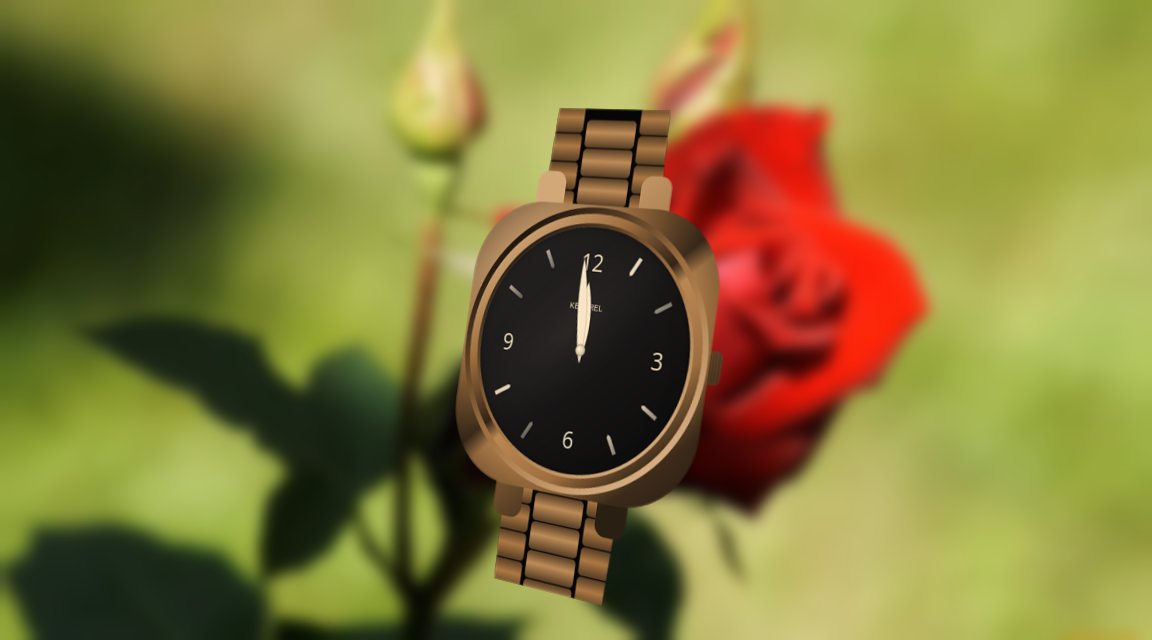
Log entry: **11:59**
